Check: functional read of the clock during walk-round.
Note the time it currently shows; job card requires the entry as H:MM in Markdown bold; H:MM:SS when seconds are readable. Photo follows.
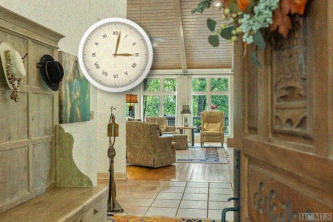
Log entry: **3:02**
